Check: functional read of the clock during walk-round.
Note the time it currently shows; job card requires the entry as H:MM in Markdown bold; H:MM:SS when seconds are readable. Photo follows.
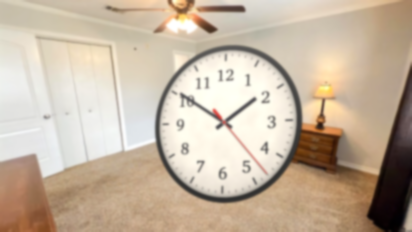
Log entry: **1:50:23**
